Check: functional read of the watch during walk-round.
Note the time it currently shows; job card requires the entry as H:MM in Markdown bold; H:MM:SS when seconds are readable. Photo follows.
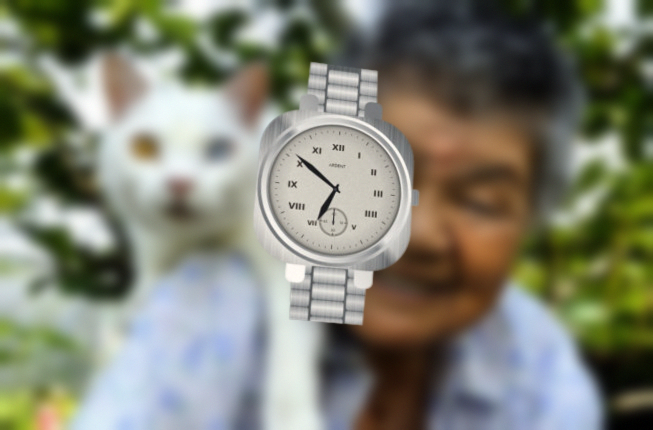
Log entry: **6:51**
